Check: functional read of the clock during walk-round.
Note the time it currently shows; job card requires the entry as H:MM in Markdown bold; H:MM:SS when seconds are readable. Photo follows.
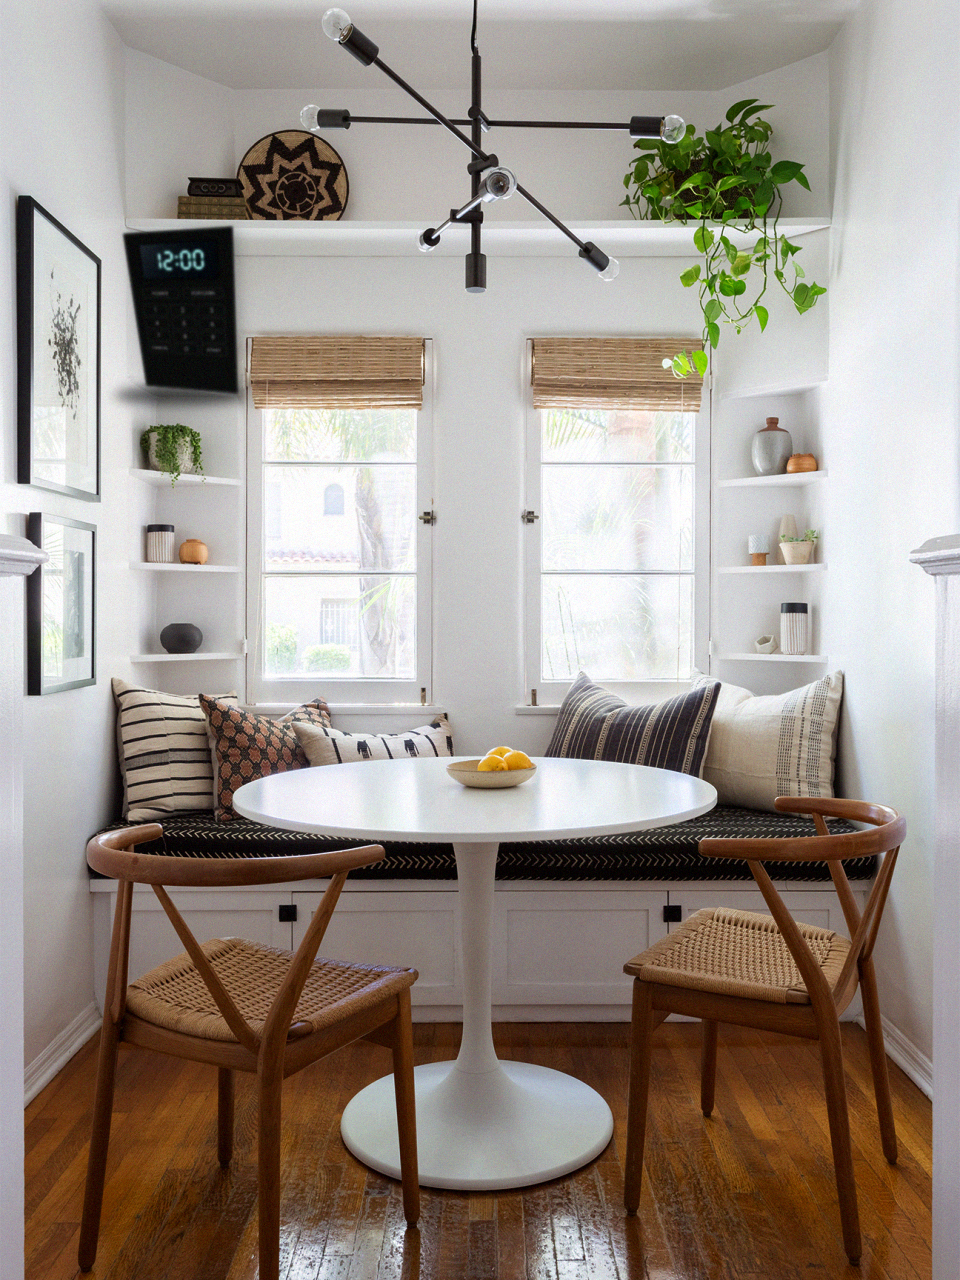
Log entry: **12:00**
